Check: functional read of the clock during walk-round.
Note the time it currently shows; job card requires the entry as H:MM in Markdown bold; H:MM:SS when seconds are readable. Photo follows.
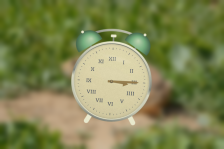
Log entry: **3:15**
